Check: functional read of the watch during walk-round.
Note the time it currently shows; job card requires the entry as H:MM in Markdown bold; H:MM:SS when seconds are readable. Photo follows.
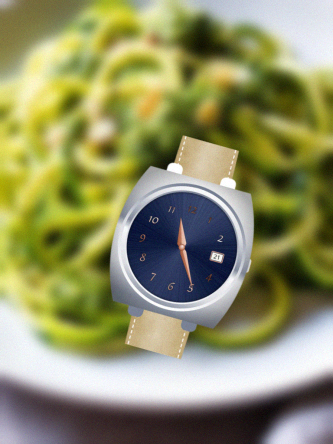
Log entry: **11:25**
